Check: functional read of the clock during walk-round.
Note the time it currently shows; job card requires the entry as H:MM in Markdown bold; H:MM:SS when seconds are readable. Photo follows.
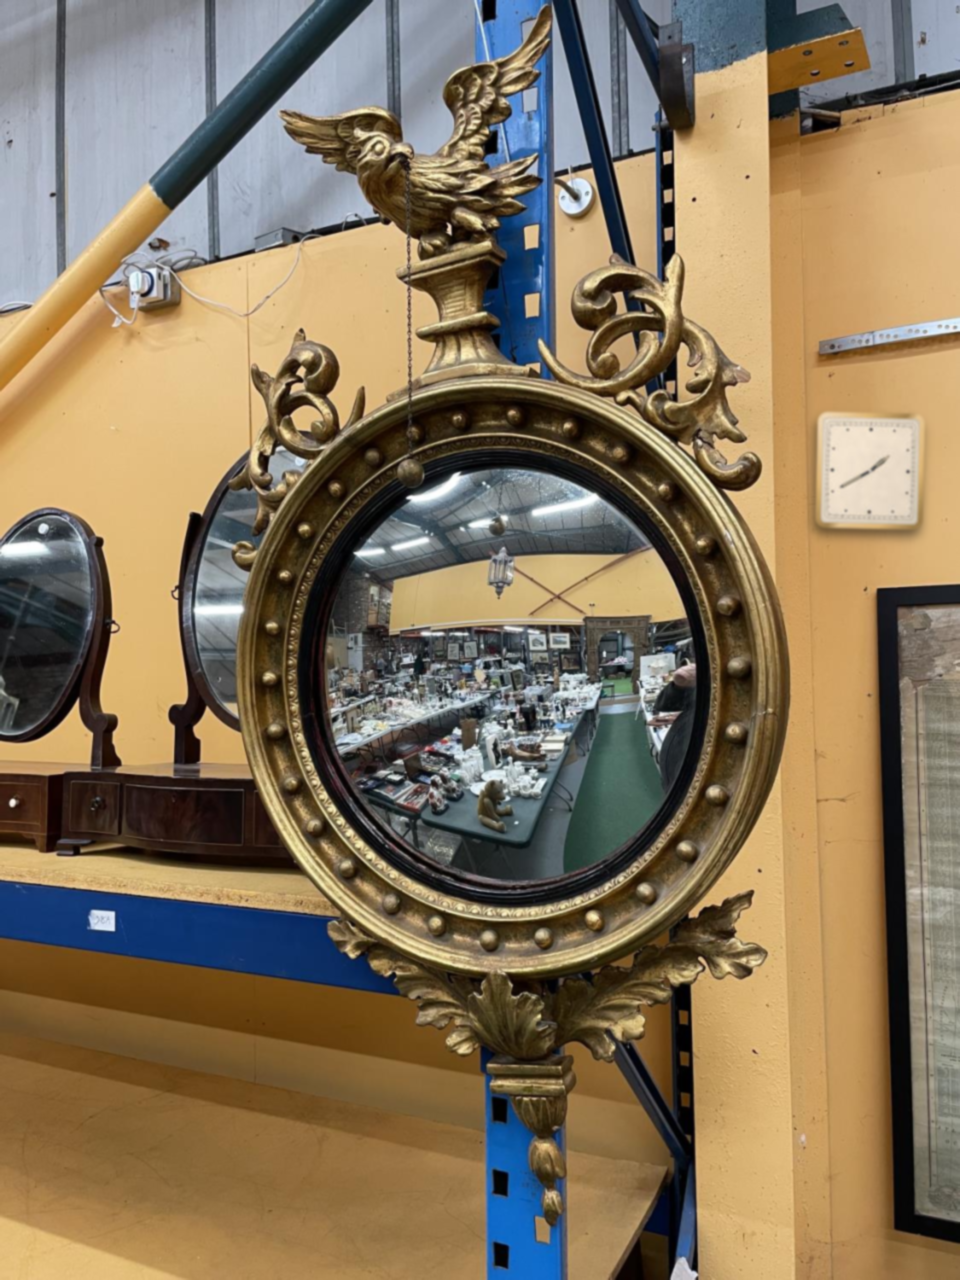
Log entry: **1:40**
